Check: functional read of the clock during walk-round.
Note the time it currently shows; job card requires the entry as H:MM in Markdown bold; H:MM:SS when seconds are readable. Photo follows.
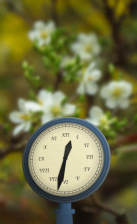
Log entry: **12:32**
